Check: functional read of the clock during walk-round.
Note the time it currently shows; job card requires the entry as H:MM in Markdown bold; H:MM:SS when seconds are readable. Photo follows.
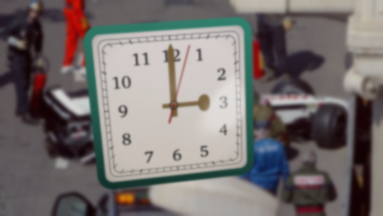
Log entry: **3:00:03**
